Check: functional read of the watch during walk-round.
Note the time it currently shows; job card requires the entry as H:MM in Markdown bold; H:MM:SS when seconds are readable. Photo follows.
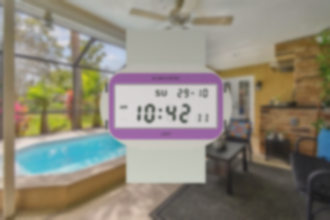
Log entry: **10:42**
